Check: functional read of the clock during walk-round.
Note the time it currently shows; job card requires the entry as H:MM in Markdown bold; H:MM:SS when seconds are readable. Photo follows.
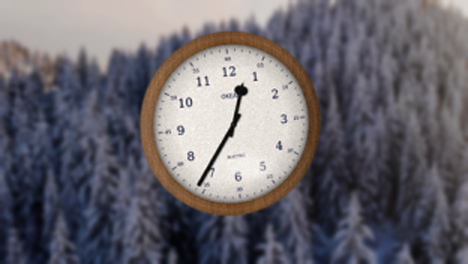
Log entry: **12:36**
